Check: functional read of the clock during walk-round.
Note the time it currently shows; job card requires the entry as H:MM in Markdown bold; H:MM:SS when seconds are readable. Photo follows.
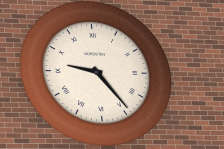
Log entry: **9:24**
